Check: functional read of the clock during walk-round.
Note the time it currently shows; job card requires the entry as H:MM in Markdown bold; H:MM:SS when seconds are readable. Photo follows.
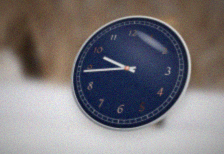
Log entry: **9:44**
